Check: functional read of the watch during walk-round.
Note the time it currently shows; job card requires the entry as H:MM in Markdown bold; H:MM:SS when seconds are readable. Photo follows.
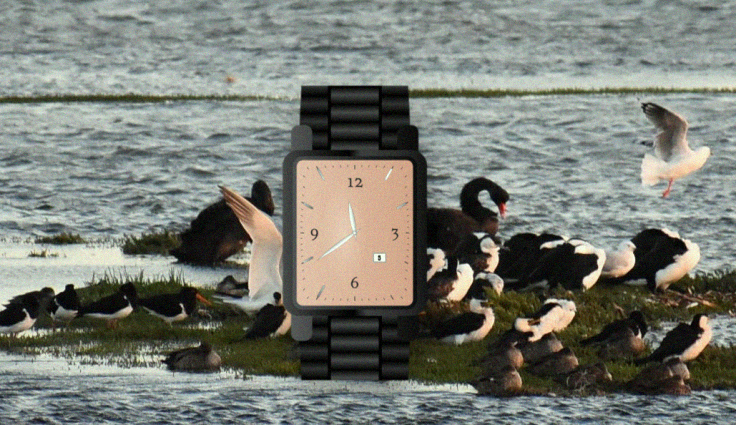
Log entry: **11:39**
